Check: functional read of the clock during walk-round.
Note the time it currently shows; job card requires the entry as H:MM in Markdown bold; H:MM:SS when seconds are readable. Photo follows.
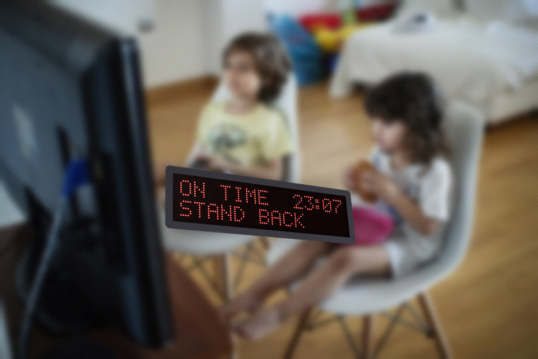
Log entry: **23:07**
